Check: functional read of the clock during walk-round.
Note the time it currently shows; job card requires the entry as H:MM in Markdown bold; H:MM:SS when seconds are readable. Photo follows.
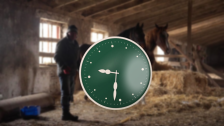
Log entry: **9:32**
